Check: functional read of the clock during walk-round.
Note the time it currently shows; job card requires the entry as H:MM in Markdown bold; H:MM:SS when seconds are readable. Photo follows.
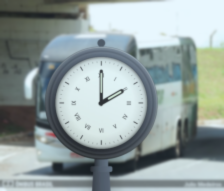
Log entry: **2:00**
